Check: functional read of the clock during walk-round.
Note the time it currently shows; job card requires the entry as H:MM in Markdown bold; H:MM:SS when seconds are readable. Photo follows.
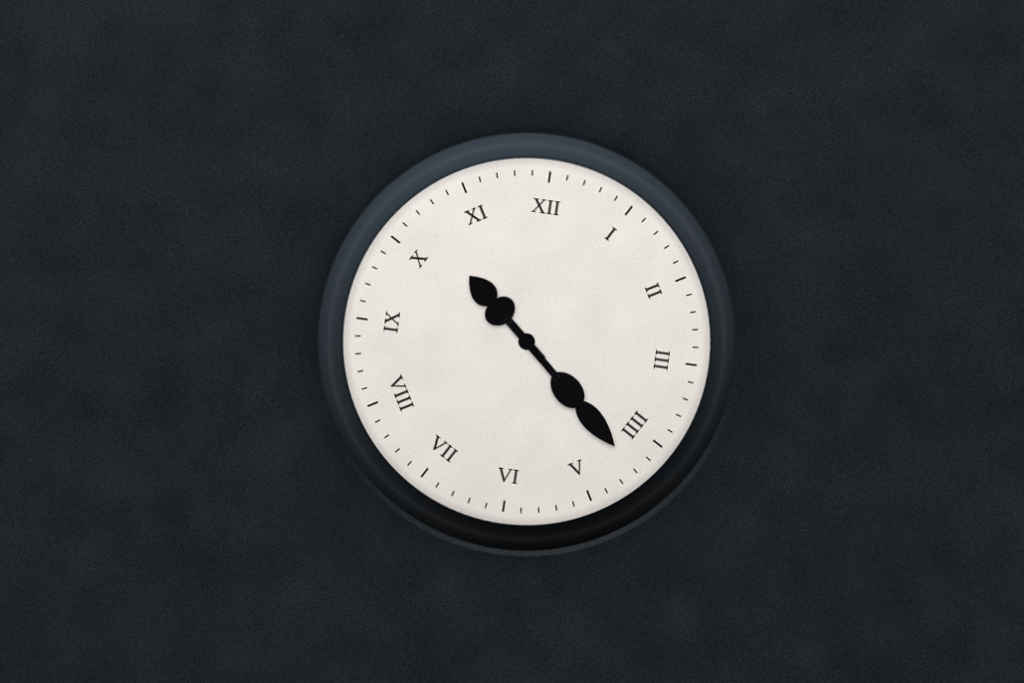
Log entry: **10:22**
